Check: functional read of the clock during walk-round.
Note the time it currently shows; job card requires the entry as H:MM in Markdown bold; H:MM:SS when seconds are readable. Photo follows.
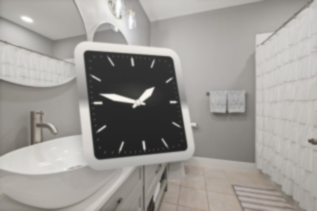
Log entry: **1:47**
